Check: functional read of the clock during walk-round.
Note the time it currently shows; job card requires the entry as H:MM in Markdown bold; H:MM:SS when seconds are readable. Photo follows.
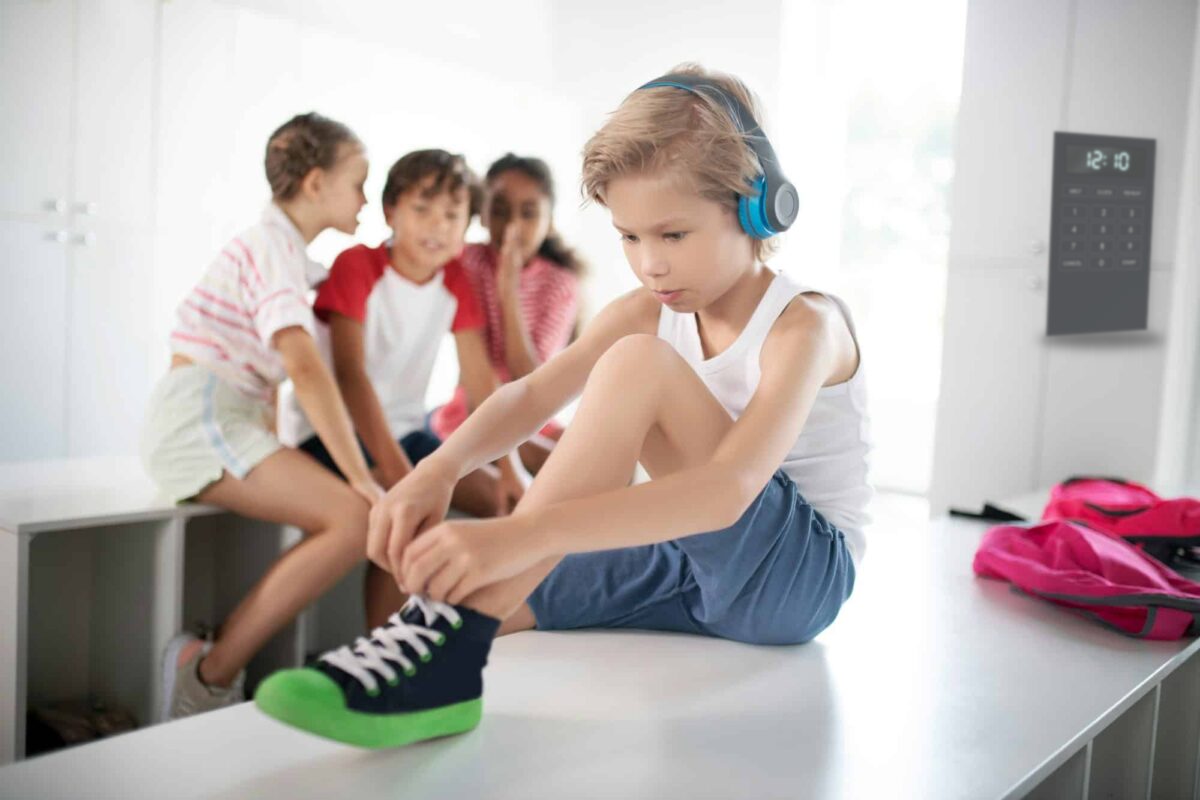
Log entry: **12:10**
